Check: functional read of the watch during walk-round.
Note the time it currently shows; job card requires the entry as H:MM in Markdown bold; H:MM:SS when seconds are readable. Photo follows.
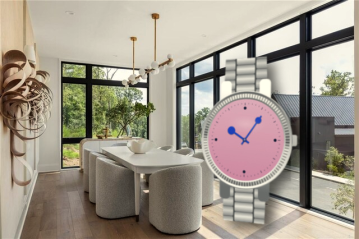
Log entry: **10:06**
